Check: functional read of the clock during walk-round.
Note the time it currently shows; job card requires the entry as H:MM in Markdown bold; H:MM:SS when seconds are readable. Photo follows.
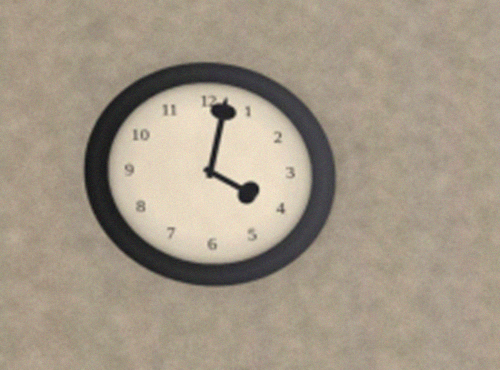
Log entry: **4:02**
